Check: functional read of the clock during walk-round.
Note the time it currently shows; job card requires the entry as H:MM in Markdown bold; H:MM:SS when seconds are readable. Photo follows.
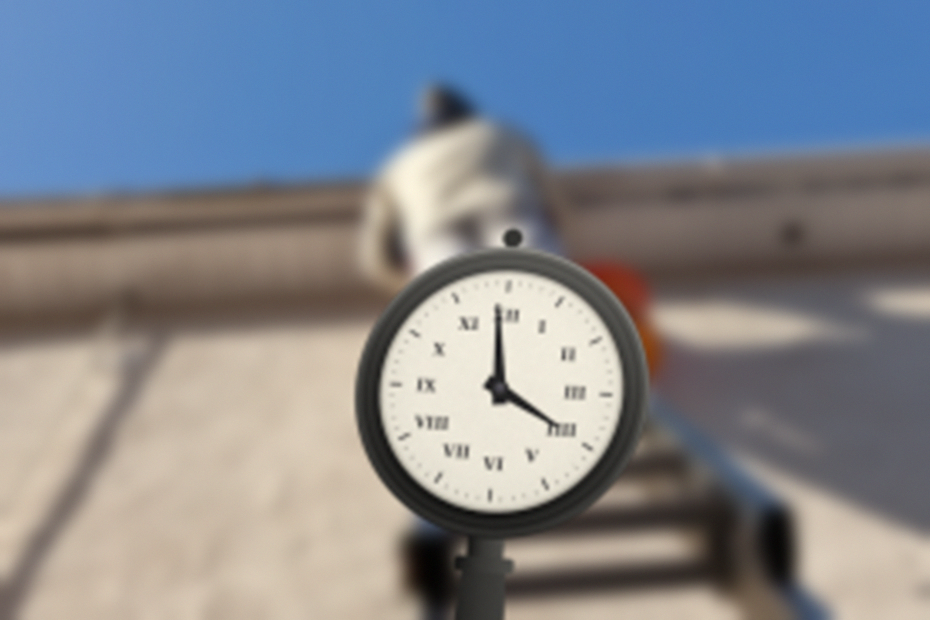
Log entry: **3:59**
